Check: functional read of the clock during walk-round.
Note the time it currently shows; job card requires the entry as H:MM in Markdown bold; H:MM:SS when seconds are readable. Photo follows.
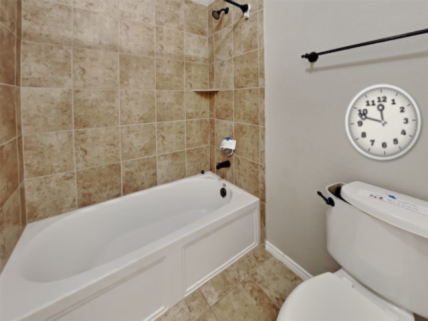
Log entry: **11:48**
